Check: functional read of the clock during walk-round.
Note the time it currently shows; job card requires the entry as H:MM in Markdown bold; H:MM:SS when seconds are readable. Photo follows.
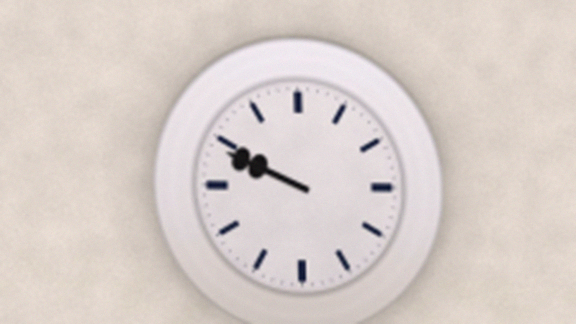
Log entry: **9:49**
